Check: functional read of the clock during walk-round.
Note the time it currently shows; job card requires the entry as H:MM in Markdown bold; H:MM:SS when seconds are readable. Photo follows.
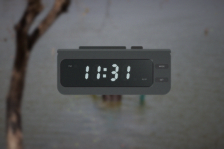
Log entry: **11:31**
